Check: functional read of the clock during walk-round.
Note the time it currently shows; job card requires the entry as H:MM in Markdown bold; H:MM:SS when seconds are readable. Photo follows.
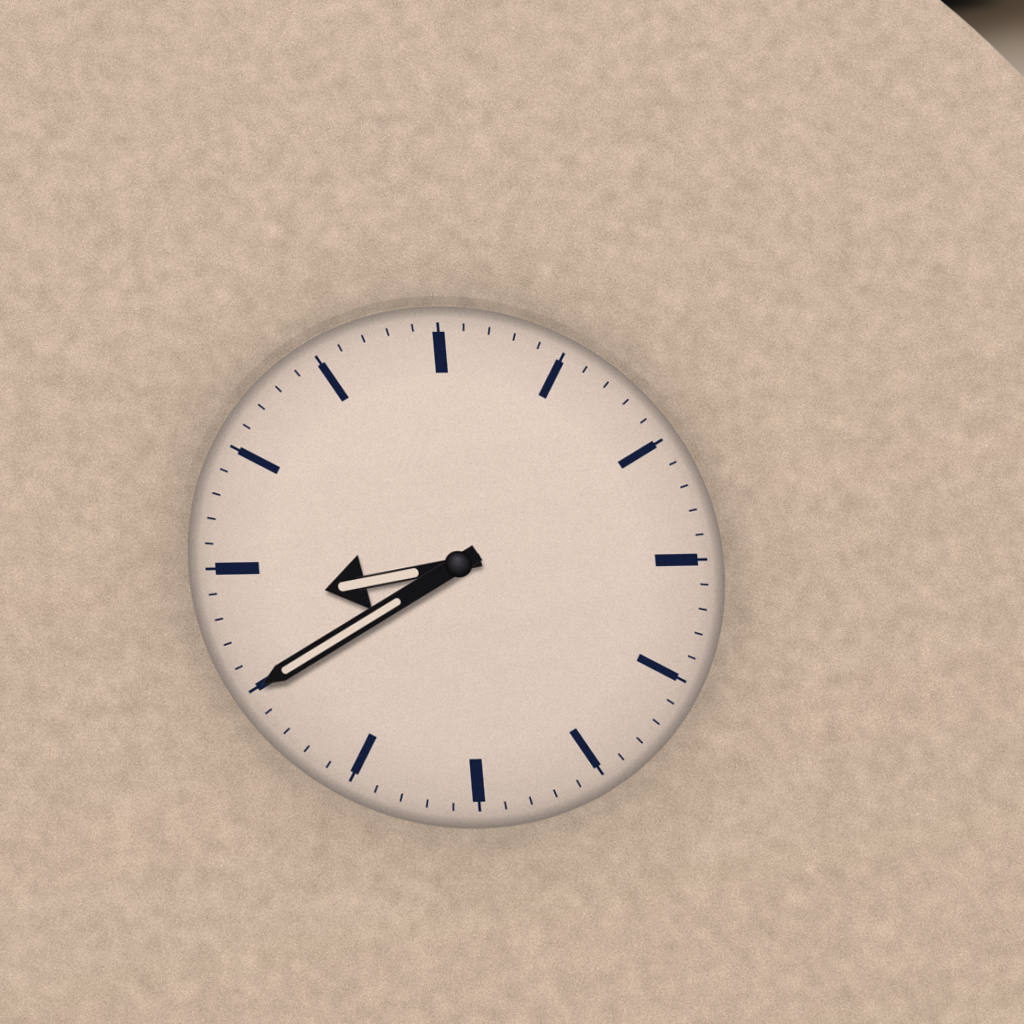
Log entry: **8:40**
